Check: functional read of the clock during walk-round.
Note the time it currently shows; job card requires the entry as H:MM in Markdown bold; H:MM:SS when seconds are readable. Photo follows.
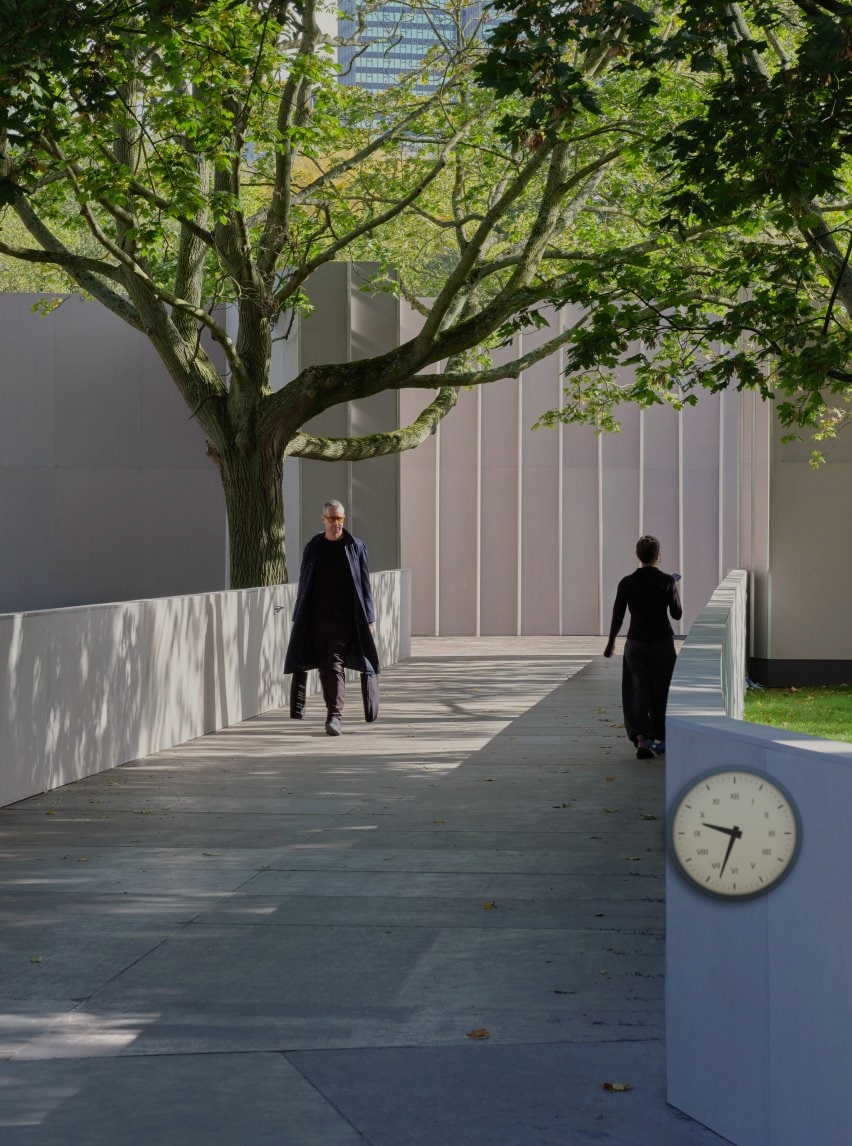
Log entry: **9:33**
